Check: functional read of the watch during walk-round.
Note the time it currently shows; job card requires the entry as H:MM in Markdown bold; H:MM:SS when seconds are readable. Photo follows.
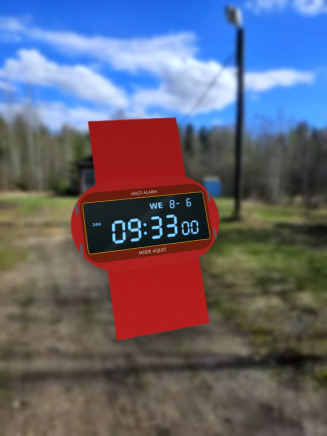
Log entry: **9:33:00**
